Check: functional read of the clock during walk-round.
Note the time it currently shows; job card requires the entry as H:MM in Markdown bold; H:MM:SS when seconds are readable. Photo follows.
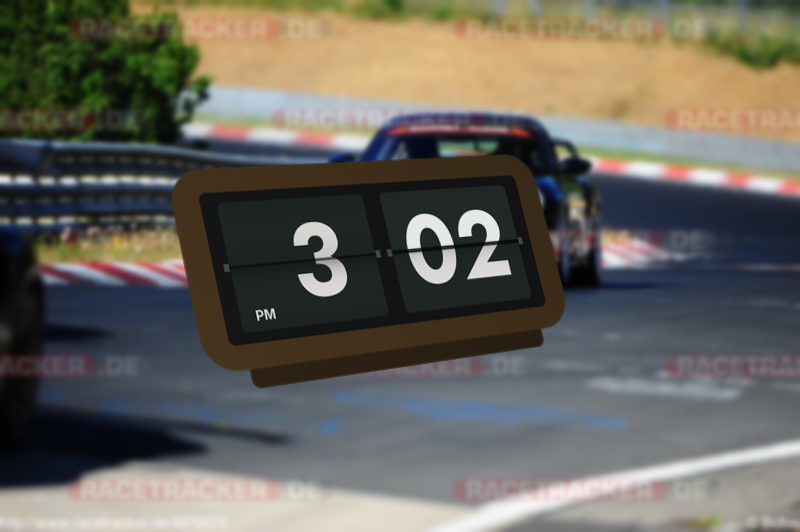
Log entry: **3:02**
